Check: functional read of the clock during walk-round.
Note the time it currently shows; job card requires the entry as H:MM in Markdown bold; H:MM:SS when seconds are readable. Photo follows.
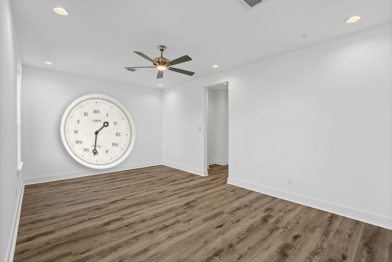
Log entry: **1:31**
